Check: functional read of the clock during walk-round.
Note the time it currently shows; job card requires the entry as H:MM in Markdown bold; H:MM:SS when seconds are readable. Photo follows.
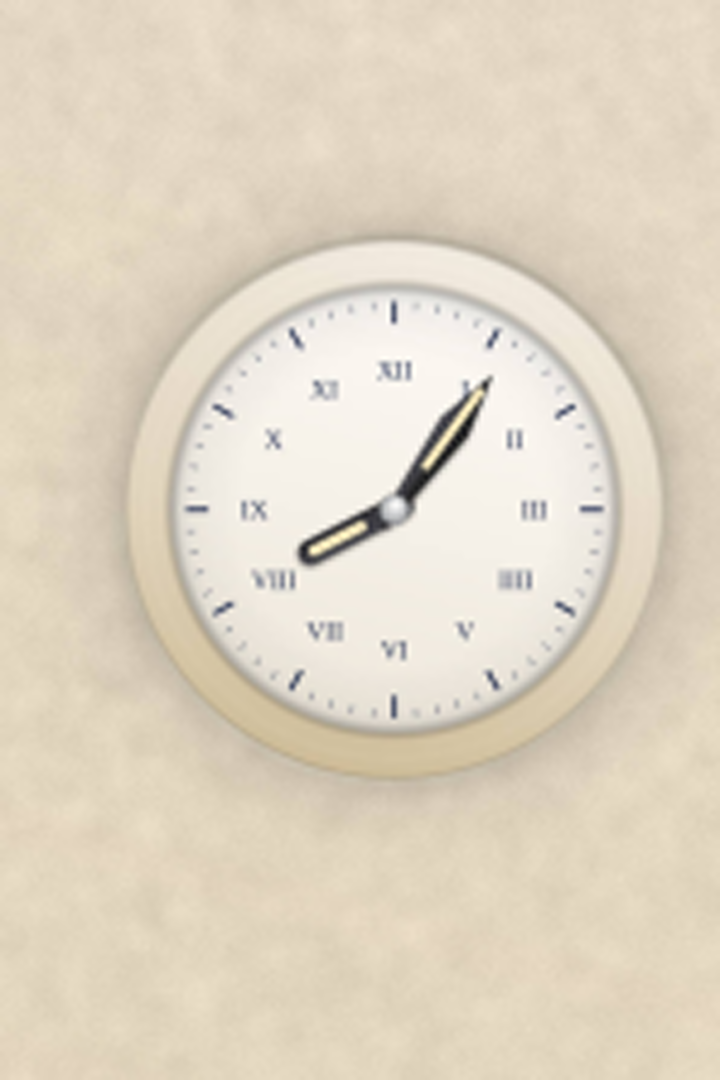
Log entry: **8:06**
